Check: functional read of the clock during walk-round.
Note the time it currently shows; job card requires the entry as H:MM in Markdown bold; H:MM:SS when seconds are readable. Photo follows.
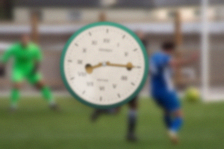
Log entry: **8:15**
